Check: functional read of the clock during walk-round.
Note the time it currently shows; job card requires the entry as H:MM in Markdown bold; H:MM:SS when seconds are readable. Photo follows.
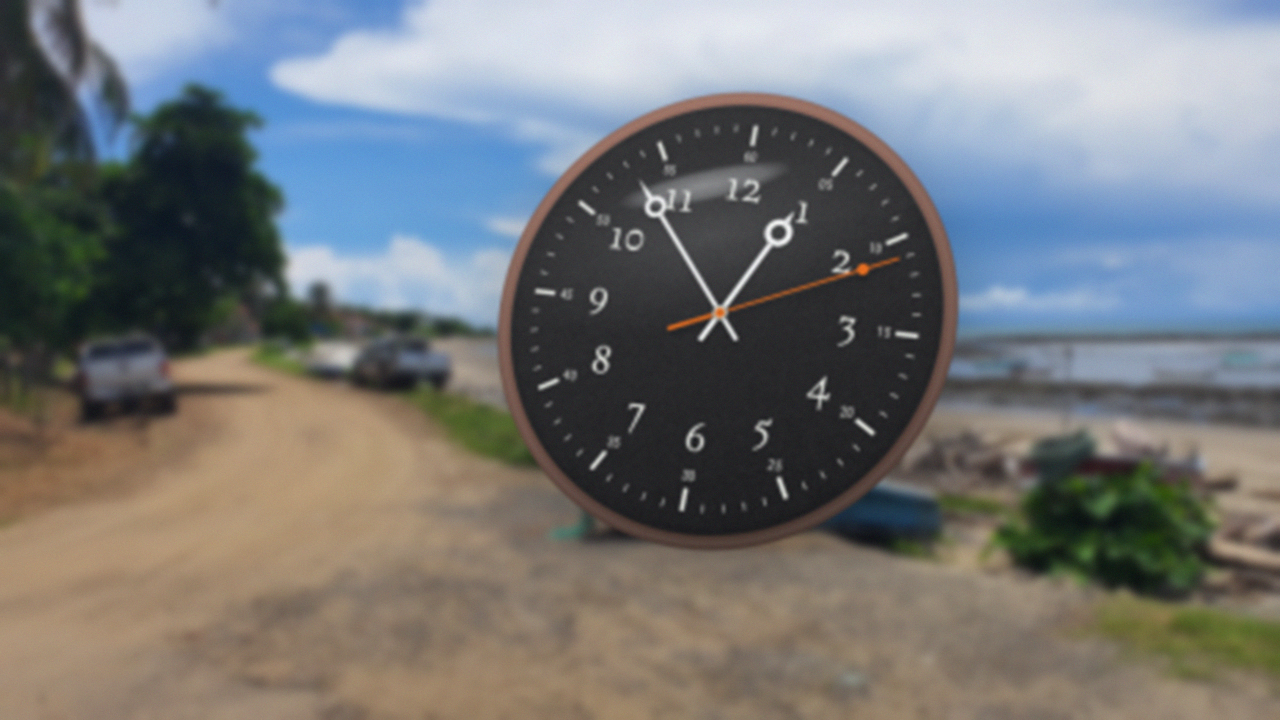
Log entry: **12:53:11**
